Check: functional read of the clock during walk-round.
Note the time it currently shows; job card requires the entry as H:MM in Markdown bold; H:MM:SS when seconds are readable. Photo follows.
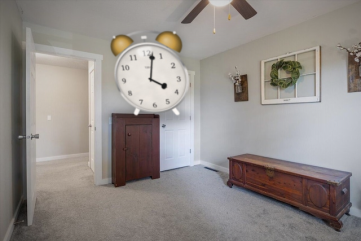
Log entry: **4:02**
